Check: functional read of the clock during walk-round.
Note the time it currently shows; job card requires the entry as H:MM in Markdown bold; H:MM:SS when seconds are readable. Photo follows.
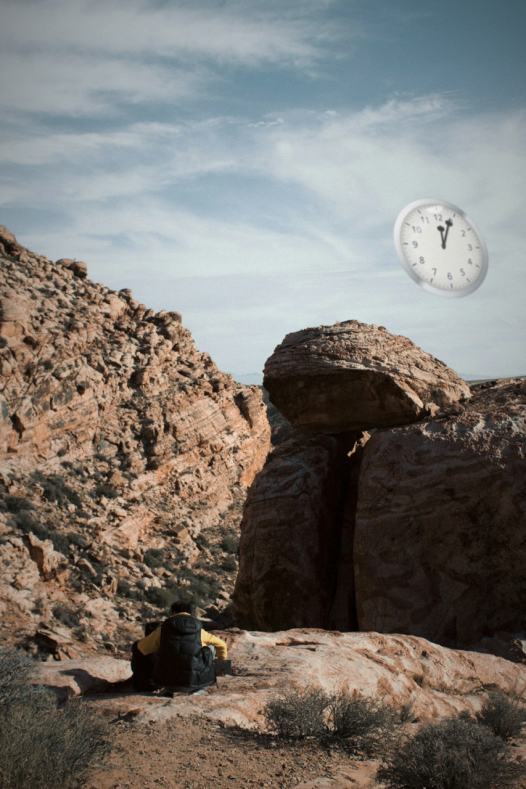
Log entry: **12:04**
